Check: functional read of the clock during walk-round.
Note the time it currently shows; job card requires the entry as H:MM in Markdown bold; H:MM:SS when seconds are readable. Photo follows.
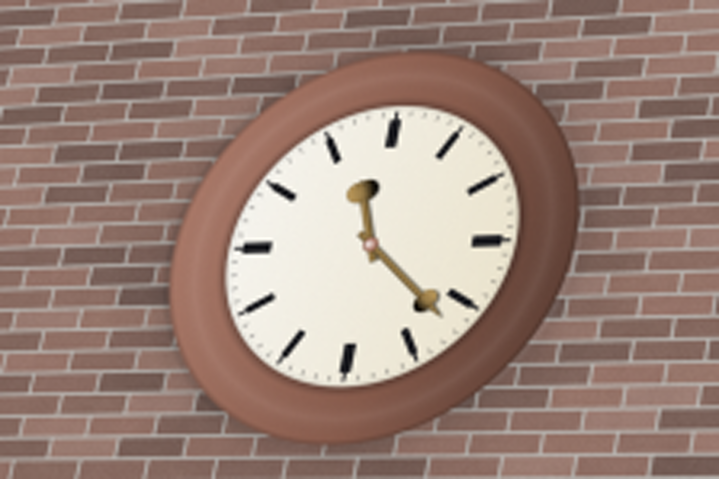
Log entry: **11:22**
